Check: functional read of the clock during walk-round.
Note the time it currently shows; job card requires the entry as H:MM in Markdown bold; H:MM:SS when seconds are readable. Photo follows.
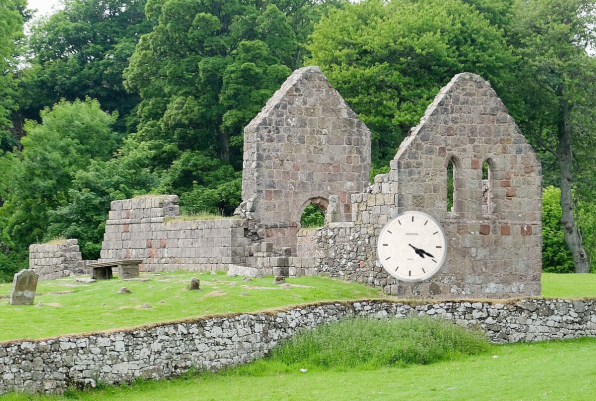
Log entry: **4:19**
